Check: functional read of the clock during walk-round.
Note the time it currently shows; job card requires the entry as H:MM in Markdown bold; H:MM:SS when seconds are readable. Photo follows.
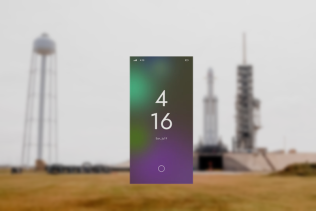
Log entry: **4:16**
